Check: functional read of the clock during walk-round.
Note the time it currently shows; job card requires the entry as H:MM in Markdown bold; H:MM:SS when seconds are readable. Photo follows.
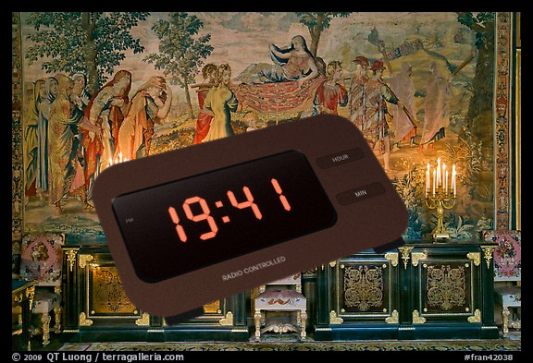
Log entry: **19:41**
